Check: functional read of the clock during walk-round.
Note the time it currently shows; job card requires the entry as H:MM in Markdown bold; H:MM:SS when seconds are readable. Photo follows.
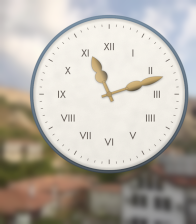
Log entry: **11:12**
